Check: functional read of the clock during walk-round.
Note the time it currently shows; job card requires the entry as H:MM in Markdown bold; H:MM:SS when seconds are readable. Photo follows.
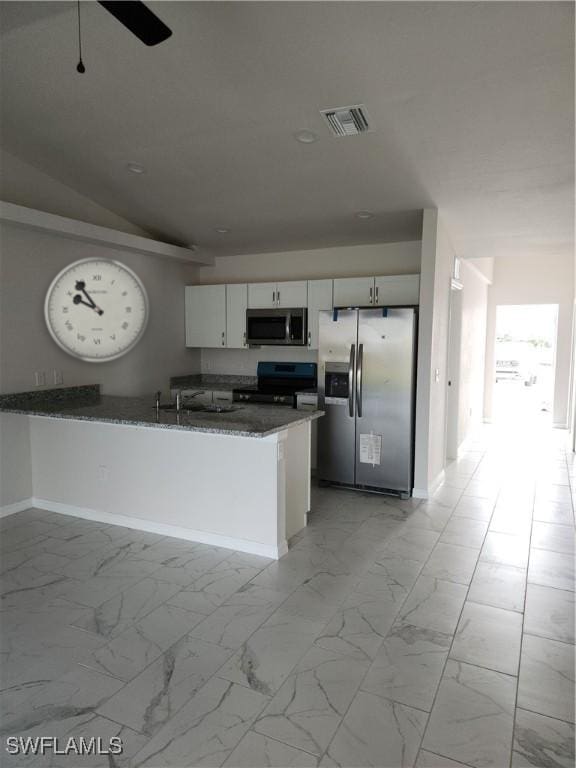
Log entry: **9:54**
